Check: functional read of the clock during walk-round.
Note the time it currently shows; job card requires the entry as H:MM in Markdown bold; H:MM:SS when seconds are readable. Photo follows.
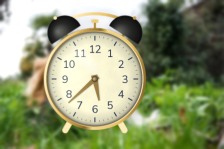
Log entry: **5:38**
